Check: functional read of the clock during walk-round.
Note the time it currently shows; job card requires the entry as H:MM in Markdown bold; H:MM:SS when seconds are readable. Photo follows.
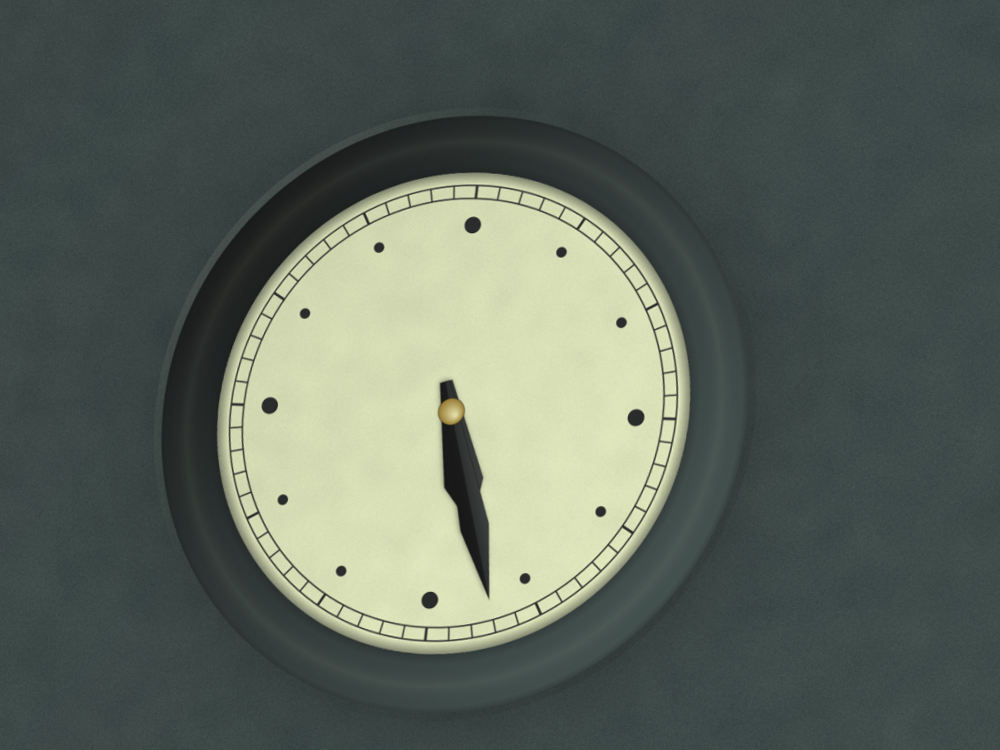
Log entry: **5:27**
